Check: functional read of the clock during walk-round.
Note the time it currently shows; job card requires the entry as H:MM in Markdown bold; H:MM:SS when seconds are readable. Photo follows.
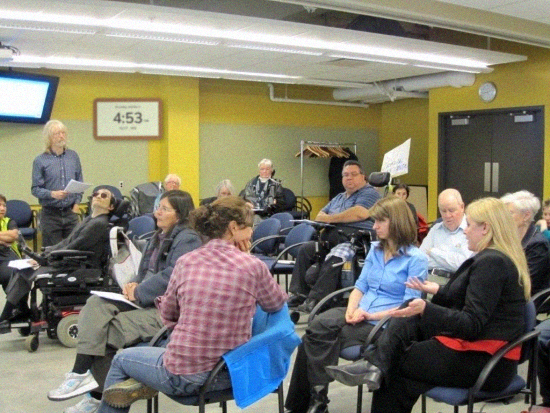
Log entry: **4:53**
